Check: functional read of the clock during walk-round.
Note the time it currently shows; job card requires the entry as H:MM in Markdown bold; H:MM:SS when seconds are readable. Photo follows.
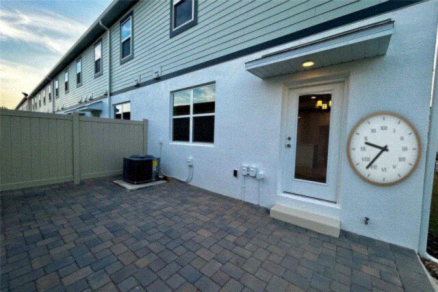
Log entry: **9:37**
